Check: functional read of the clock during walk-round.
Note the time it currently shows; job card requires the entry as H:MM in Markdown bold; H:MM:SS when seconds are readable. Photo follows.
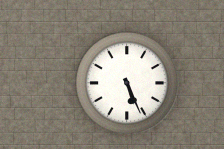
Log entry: **5:26**
